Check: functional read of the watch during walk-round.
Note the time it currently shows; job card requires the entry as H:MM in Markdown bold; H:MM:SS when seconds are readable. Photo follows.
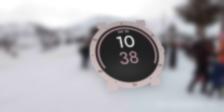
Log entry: **10:38**
